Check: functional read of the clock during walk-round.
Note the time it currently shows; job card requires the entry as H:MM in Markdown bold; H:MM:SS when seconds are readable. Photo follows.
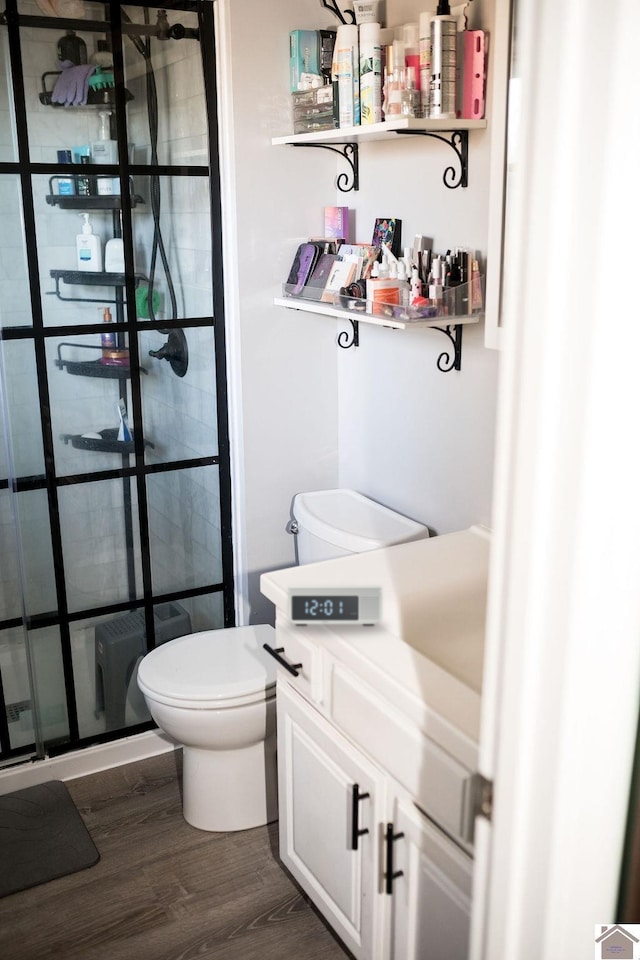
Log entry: **12:01**
